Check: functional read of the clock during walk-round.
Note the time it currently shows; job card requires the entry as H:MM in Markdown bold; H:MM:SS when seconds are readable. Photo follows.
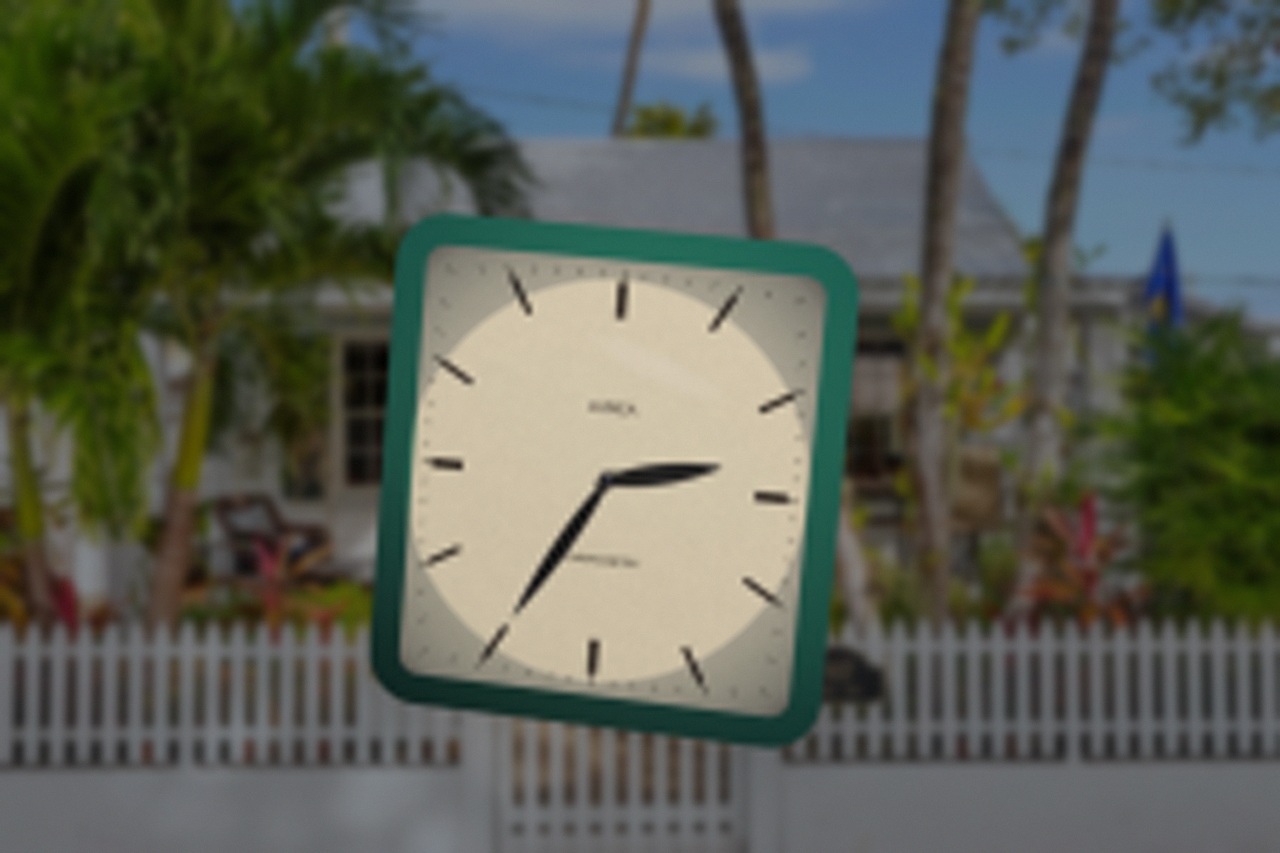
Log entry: **2:35**
